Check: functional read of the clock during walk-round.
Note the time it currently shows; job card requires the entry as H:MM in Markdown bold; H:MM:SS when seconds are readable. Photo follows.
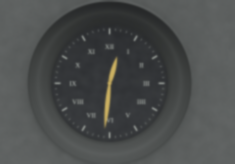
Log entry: **12:31**
